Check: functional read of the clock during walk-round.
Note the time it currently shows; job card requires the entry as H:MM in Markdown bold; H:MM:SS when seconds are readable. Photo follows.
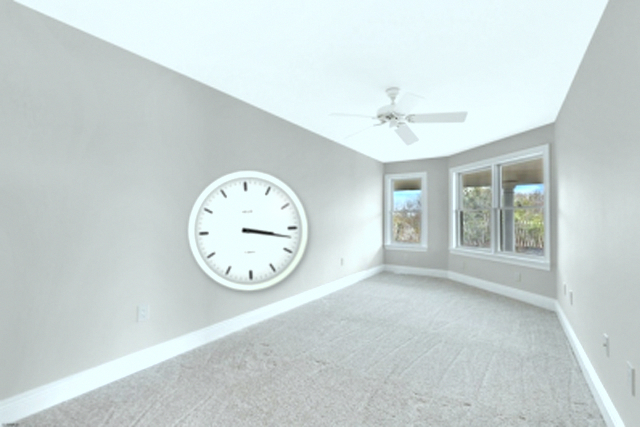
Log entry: **3:17**
